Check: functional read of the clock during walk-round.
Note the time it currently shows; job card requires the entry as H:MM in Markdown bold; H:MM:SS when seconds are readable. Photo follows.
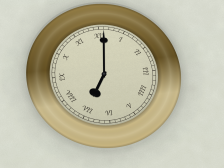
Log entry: **7:01**
